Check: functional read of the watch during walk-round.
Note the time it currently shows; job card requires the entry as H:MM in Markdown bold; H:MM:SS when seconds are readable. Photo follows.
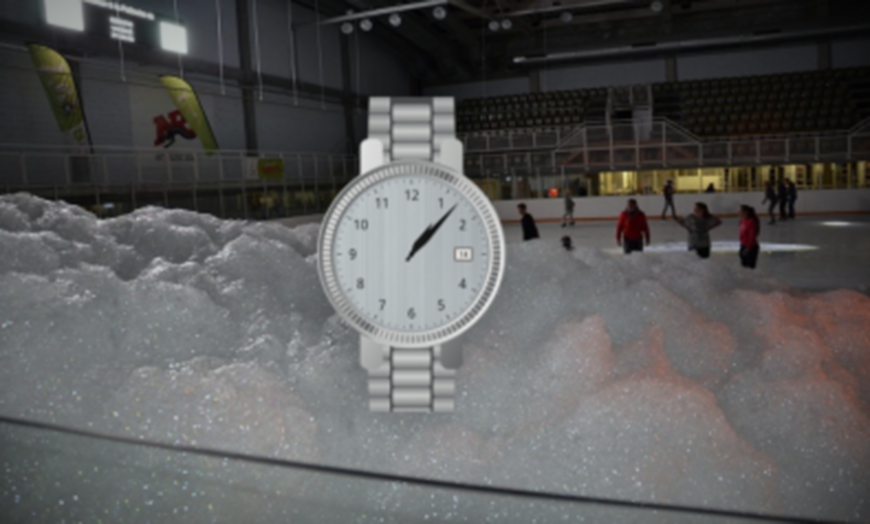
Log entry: **1:07**
